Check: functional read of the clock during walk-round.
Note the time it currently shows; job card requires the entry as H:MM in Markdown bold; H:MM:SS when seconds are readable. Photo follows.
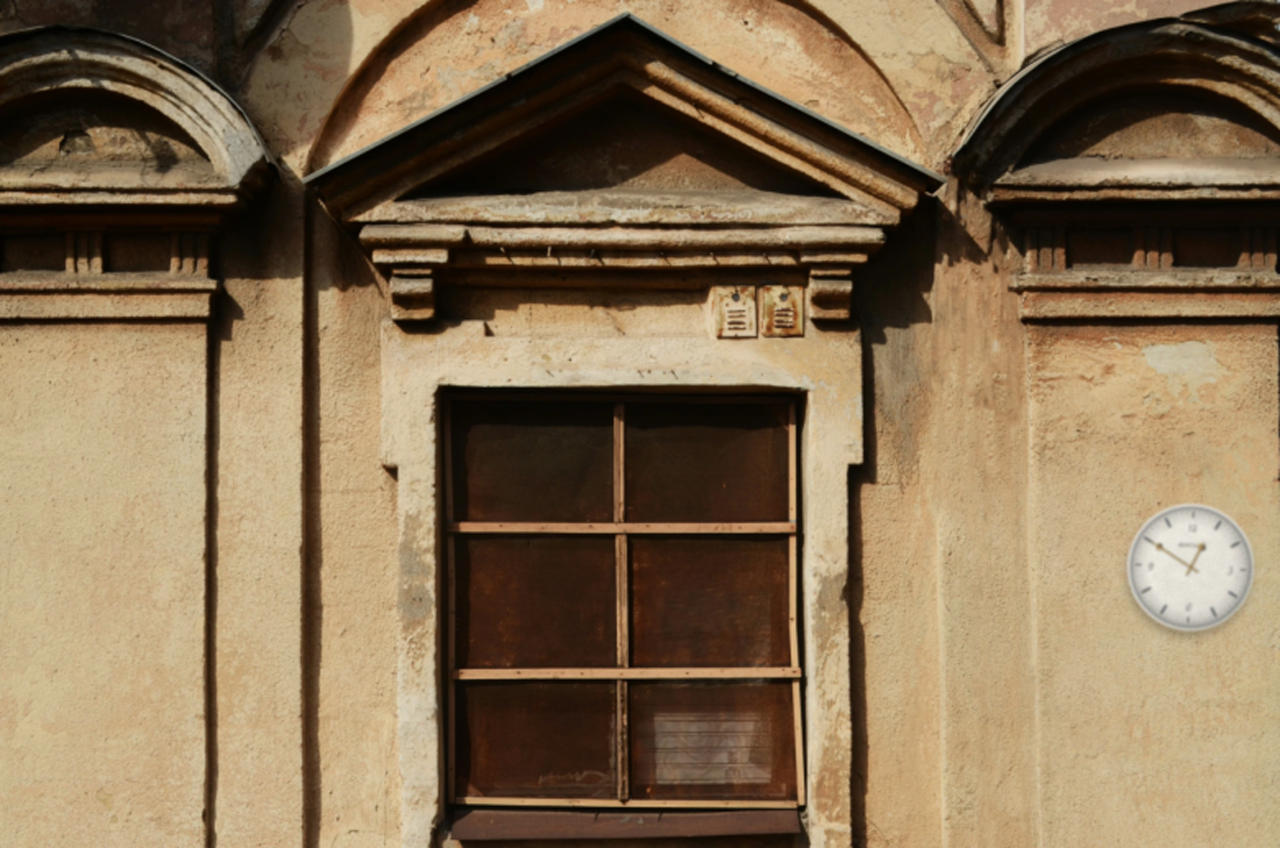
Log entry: **12:50**
